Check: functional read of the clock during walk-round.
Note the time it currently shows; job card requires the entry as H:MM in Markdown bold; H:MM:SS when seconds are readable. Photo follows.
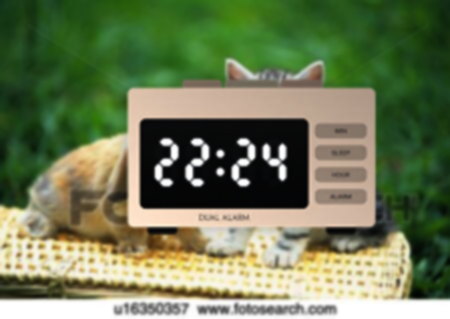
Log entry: **22:24**
